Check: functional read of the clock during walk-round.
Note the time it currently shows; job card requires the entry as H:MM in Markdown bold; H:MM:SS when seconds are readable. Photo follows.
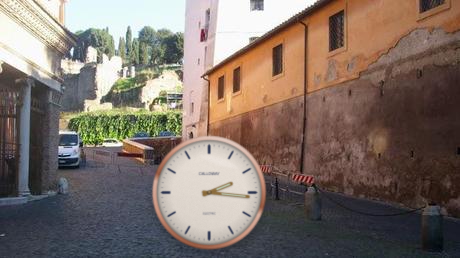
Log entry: **2:16**
